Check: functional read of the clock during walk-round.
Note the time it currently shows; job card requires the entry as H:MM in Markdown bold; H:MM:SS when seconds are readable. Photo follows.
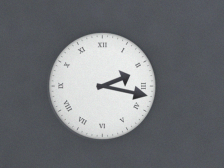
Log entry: **2:17**
